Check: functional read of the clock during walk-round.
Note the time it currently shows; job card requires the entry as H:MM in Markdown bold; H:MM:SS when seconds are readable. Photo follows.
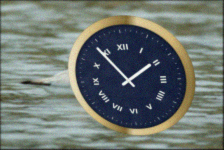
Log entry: **1:54**
